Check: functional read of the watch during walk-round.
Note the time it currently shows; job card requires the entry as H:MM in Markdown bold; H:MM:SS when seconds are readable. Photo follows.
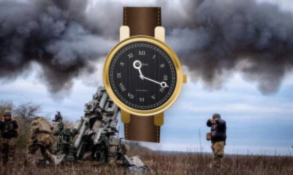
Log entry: **11:18**
